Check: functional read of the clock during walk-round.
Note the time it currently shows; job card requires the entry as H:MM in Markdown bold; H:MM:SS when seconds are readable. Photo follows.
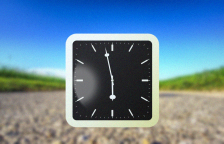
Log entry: **5:58**
